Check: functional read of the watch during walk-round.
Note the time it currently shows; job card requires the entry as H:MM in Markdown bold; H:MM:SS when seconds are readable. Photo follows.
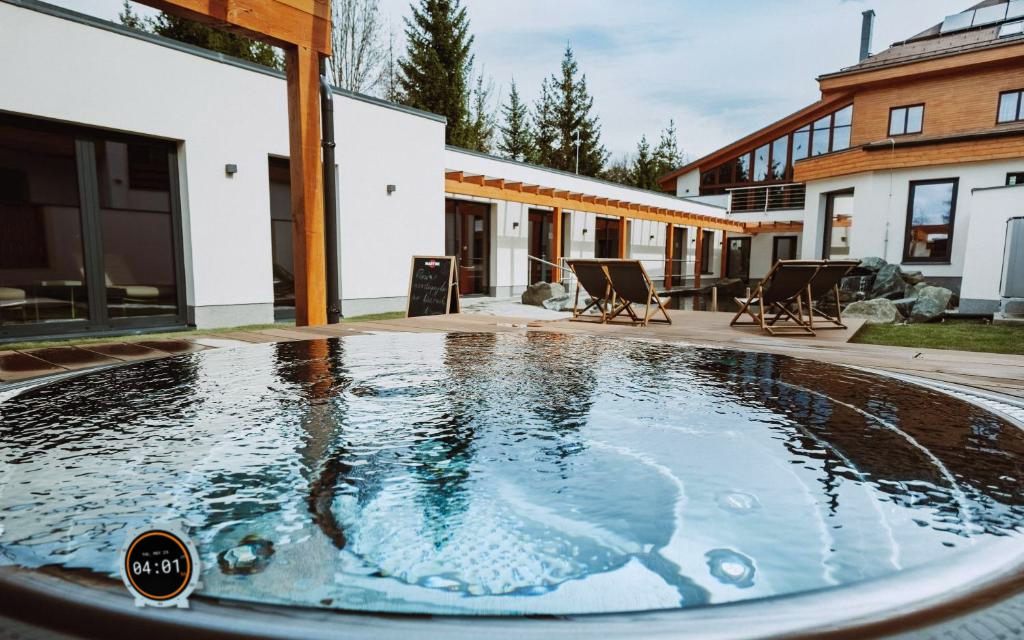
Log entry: **4:01**
